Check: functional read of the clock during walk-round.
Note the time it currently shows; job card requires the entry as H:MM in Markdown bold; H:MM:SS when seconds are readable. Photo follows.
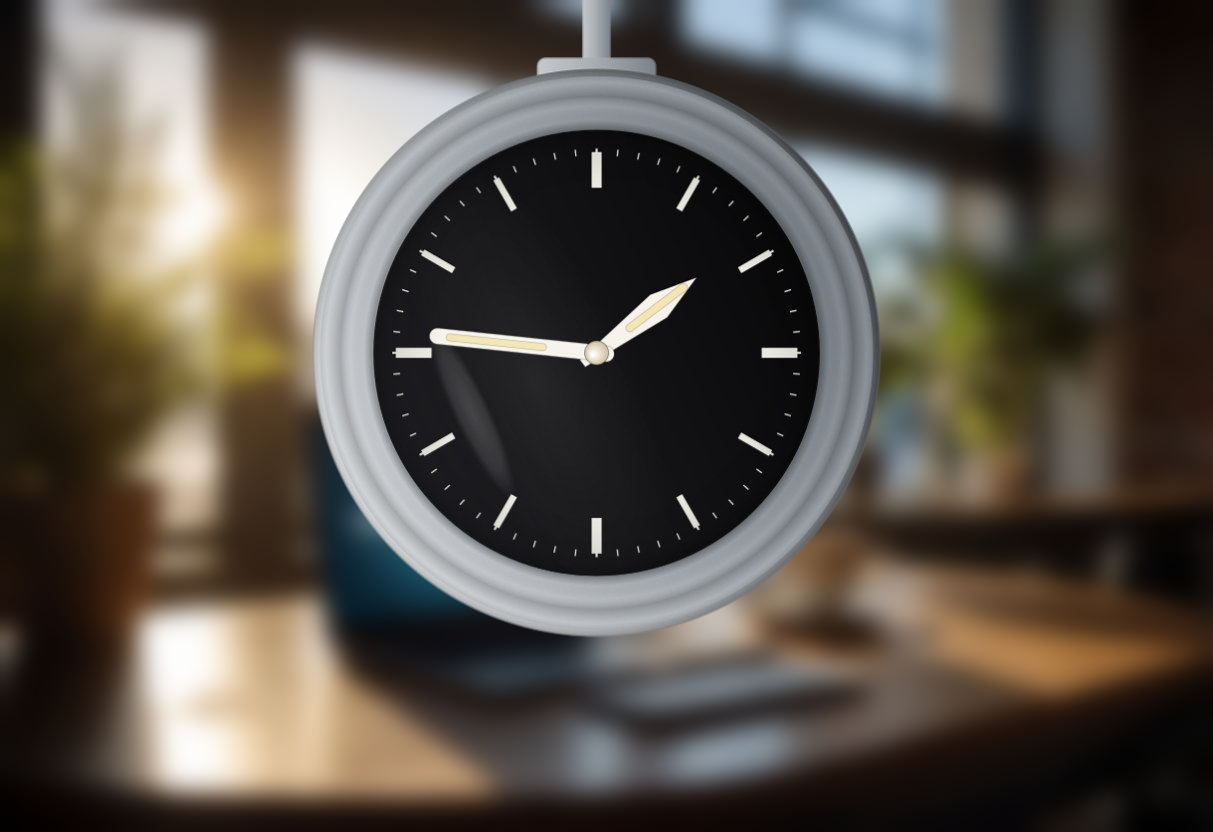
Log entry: **1:46**
